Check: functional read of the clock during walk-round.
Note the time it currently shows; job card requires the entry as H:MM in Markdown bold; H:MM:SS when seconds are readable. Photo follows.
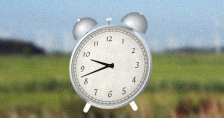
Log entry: **9:42**
